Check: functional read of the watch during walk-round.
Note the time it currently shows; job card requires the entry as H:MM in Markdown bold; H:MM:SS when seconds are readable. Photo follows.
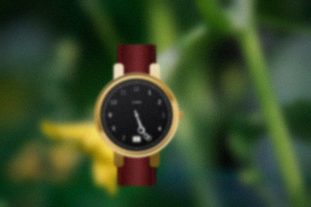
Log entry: **5:26**
